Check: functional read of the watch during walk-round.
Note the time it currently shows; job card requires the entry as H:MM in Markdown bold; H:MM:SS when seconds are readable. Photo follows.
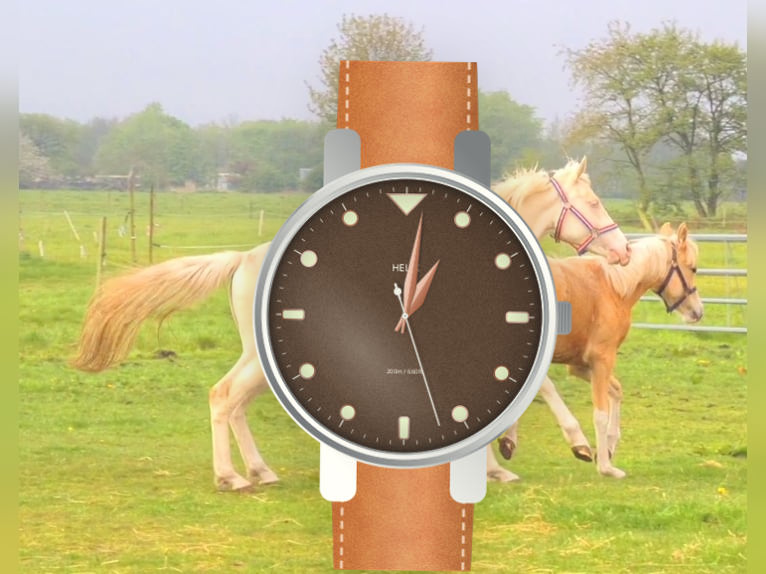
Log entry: **1:01:27**
